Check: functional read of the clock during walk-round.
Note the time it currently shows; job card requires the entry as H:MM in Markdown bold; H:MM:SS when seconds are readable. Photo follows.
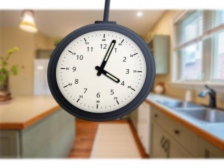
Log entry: **4:03**
